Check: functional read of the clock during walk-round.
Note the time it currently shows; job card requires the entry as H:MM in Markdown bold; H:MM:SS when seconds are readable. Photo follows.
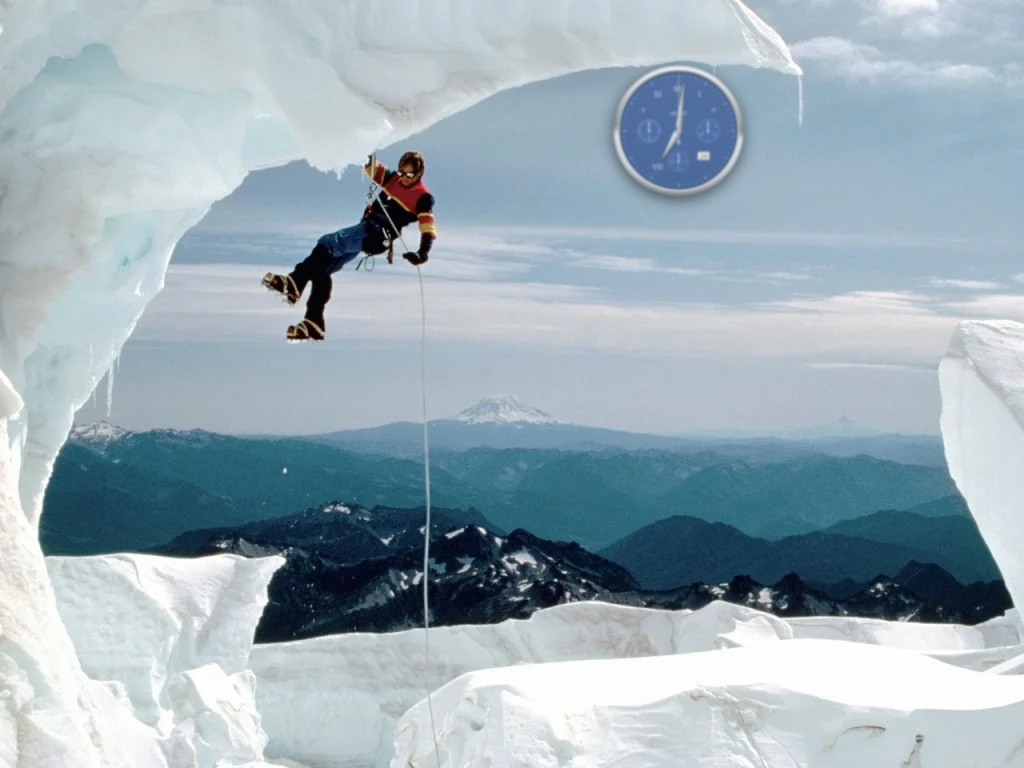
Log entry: **7:01**
